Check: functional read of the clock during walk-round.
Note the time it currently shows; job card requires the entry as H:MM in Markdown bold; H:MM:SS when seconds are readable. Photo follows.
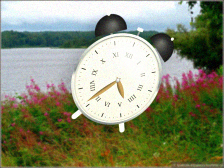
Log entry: **4:36**
